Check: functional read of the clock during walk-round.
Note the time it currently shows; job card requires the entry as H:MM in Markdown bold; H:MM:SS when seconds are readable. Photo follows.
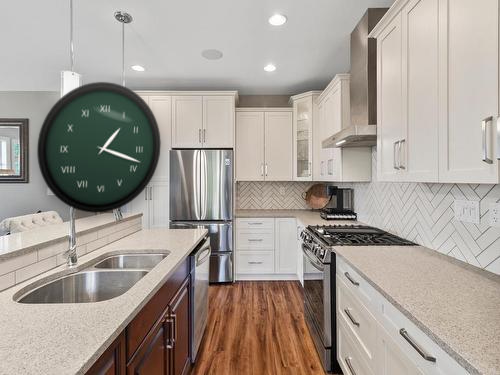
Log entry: **1:18**
